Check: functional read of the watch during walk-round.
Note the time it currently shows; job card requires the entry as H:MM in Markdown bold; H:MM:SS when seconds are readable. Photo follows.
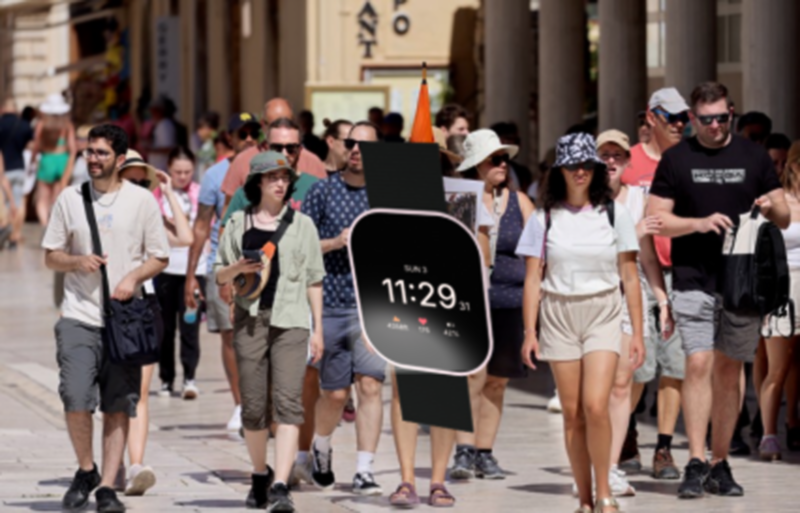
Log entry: **11:29**
